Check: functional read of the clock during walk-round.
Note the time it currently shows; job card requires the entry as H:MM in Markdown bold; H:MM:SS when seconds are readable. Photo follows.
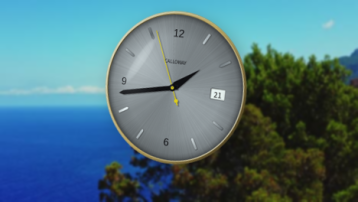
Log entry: **1:42:56**
